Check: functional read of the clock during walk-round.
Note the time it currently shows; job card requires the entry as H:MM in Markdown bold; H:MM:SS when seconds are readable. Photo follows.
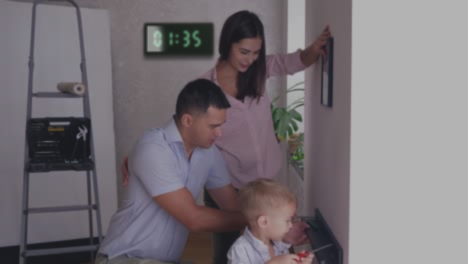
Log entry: **1:35**
